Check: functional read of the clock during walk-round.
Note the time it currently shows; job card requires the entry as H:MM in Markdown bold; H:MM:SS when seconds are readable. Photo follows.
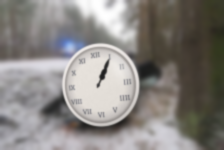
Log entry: **1:05**
